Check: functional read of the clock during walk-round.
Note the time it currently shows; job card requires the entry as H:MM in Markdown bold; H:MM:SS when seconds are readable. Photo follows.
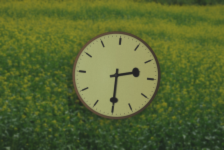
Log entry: **2:30**
